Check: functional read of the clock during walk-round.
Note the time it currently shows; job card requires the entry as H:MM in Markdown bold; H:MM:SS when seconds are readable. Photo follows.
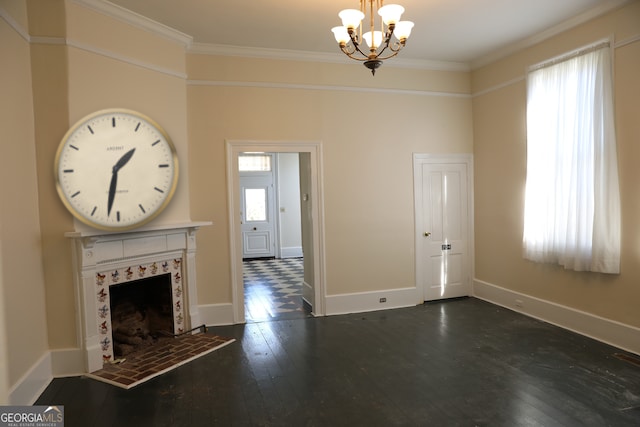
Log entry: **1:32**
